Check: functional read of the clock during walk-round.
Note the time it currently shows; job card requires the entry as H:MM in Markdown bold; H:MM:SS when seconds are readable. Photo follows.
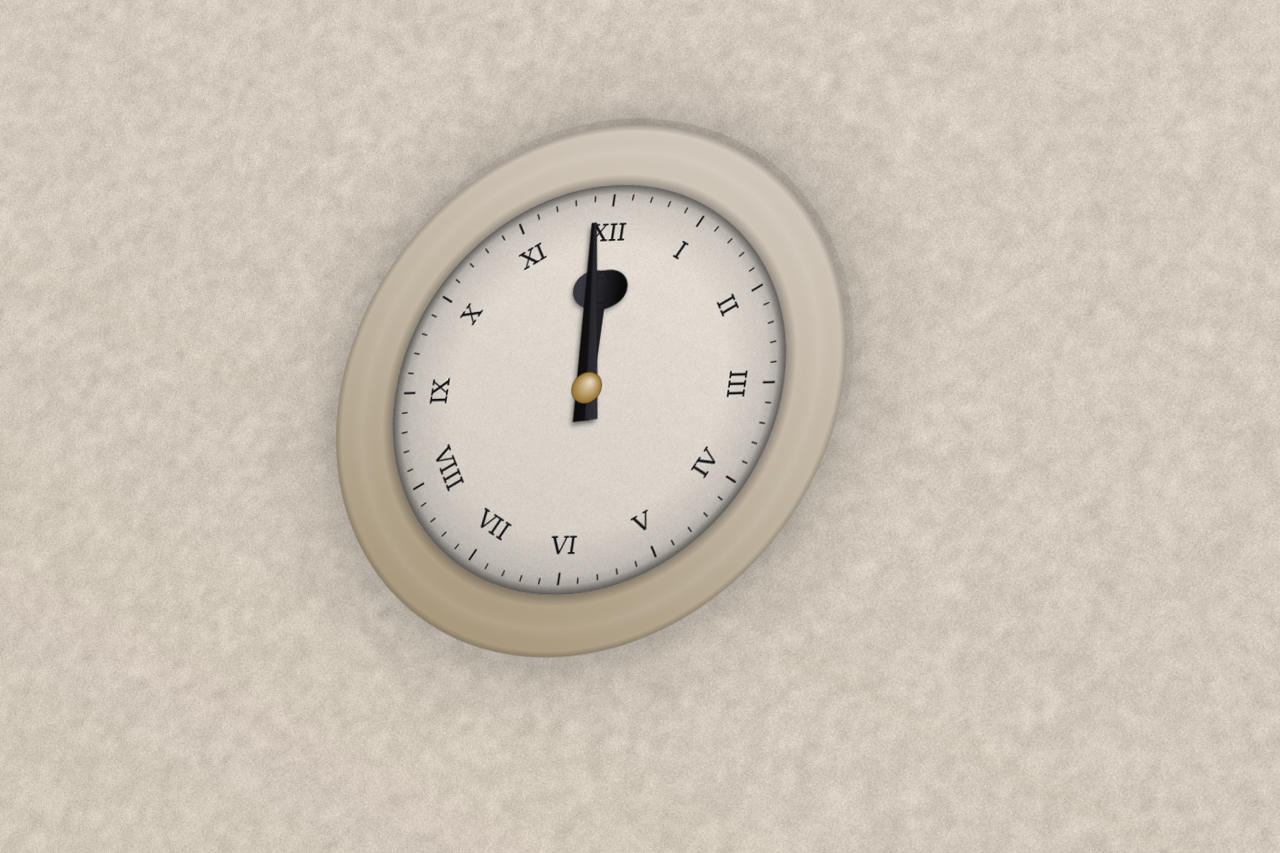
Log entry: **11:59**
